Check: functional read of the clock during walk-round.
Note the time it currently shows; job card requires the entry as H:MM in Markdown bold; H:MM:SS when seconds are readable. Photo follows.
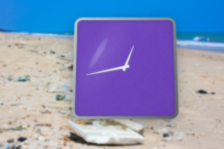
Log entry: **12:43**
